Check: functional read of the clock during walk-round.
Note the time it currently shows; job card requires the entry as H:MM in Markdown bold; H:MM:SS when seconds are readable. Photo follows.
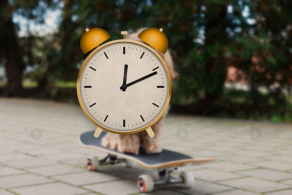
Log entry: **12:11**
